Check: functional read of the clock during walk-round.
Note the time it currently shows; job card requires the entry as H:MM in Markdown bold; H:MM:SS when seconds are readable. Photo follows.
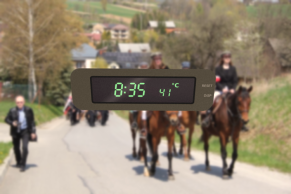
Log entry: **8:35**
